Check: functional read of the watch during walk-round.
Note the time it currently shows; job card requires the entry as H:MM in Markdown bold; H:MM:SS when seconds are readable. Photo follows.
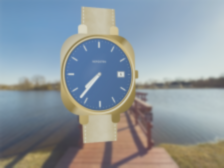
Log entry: **7:37**
